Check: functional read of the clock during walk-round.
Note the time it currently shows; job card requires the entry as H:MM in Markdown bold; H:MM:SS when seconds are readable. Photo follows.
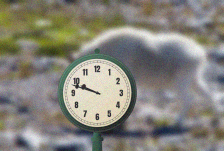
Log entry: **9:48**
